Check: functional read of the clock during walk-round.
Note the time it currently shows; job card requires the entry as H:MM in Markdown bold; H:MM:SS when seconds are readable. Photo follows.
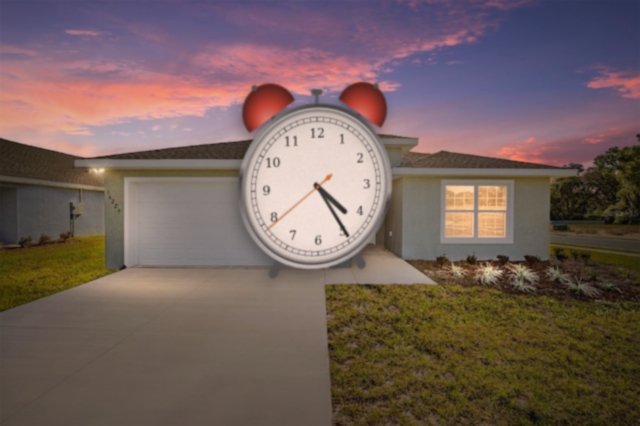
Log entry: **4:24:39**
